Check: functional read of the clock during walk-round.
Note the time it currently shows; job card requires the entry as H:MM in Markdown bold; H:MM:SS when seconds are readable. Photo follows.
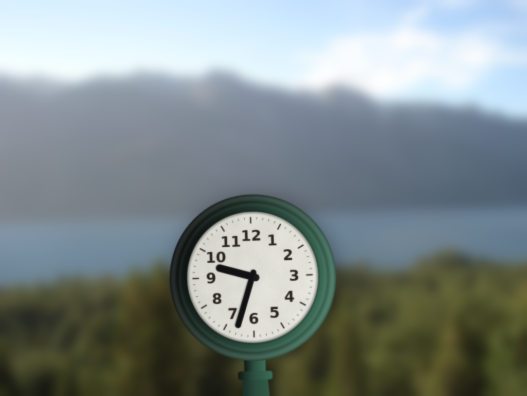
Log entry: **9:33**
